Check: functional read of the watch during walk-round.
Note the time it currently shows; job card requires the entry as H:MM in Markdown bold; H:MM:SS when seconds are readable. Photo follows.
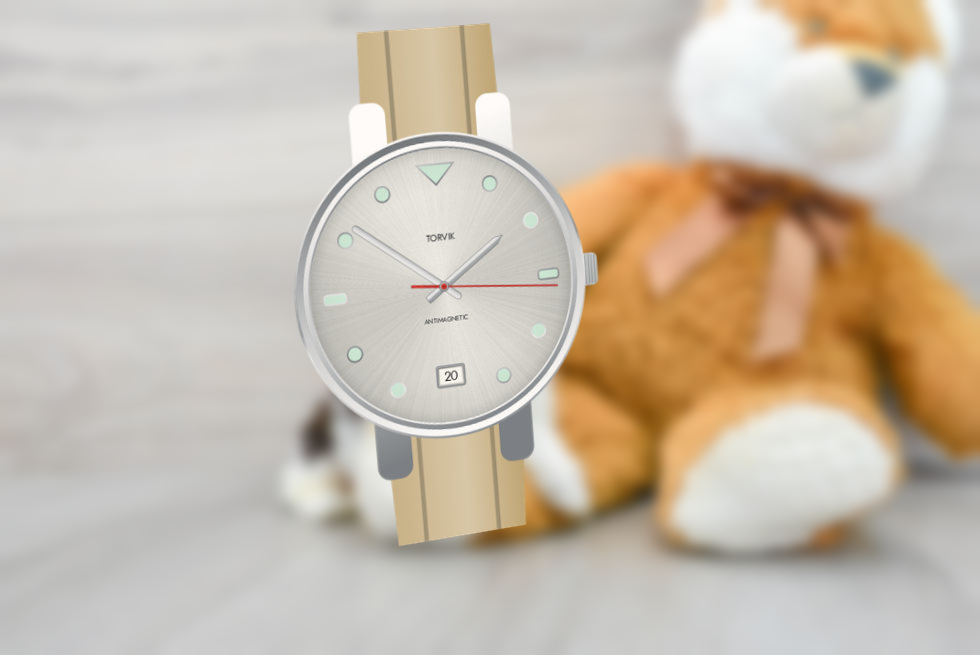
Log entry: **1:51:16**
